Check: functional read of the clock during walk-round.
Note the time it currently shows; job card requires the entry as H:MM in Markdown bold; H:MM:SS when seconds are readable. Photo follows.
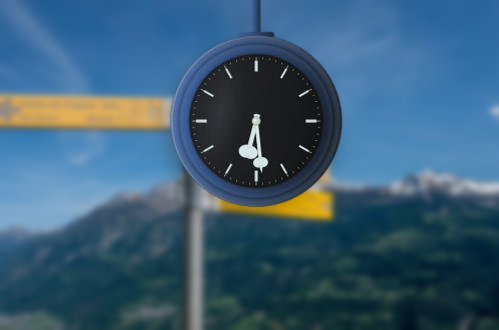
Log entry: **6:29**
